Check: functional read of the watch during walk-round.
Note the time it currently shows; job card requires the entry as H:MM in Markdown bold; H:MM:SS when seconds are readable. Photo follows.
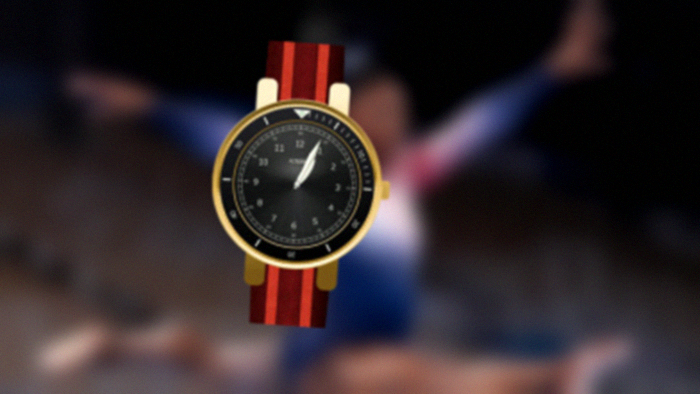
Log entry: **1:04**
